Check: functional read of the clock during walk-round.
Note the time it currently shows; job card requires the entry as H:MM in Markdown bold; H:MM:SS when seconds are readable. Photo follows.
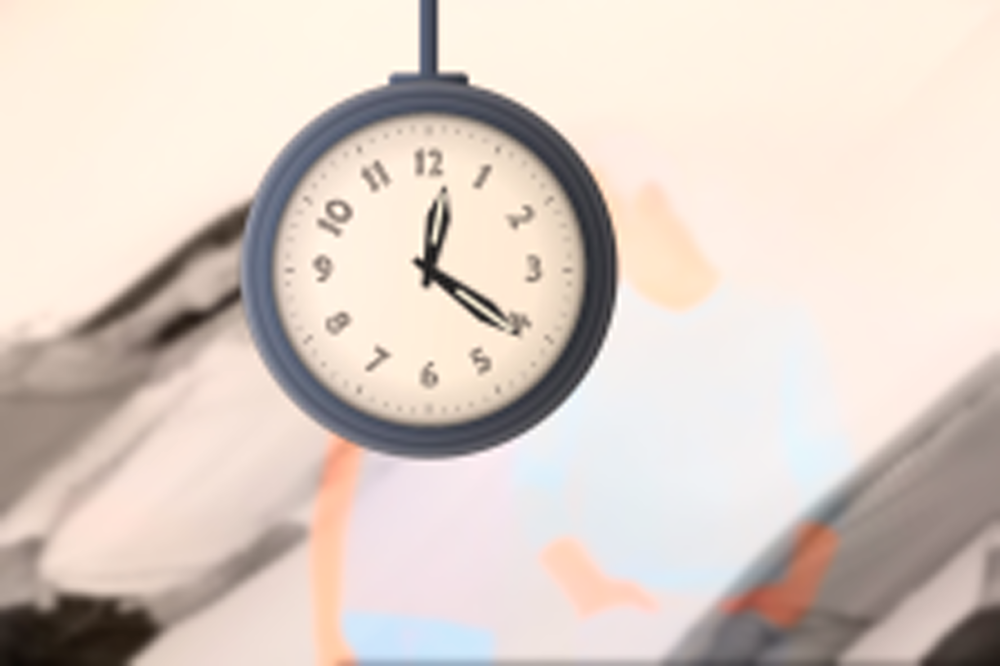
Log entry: **12:21**
